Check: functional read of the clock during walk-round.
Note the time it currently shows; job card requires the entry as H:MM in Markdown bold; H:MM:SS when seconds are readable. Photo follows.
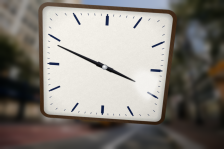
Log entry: **3:49**
